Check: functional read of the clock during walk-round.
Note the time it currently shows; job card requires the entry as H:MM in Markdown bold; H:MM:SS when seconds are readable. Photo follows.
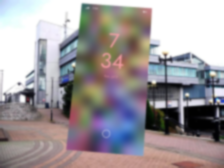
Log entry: **7:34**
